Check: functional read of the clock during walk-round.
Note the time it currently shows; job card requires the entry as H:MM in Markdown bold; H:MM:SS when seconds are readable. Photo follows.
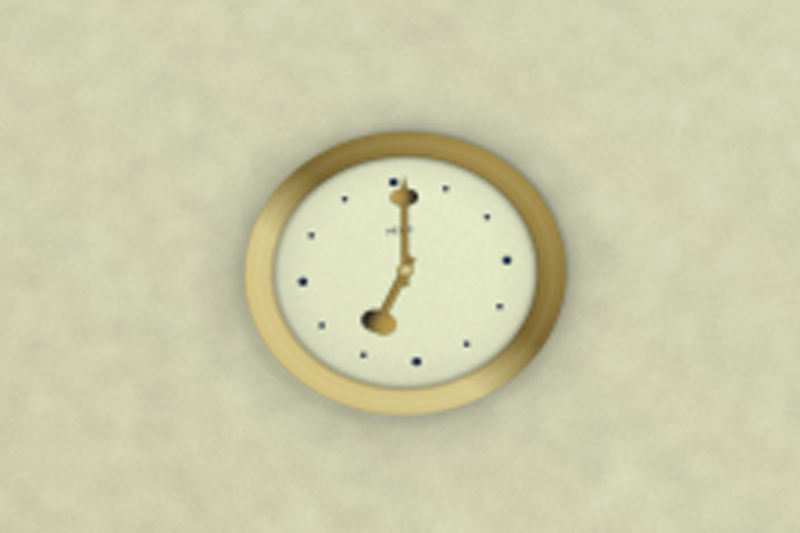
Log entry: **7:01**
